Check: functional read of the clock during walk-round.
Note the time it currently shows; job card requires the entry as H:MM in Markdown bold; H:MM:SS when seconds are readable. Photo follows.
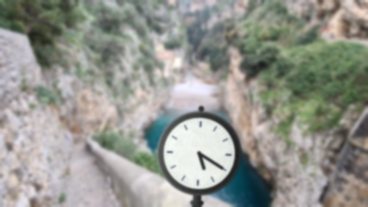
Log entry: **5:20**
